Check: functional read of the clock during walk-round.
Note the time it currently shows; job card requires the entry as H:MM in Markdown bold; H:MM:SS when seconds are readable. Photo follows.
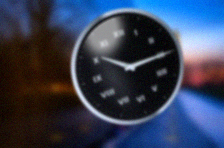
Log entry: **10:15**
